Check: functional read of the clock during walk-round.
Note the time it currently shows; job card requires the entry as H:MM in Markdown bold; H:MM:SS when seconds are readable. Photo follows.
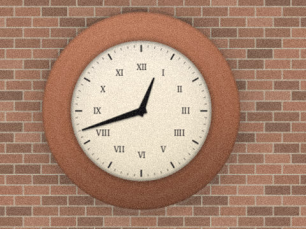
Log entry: **12:42**
